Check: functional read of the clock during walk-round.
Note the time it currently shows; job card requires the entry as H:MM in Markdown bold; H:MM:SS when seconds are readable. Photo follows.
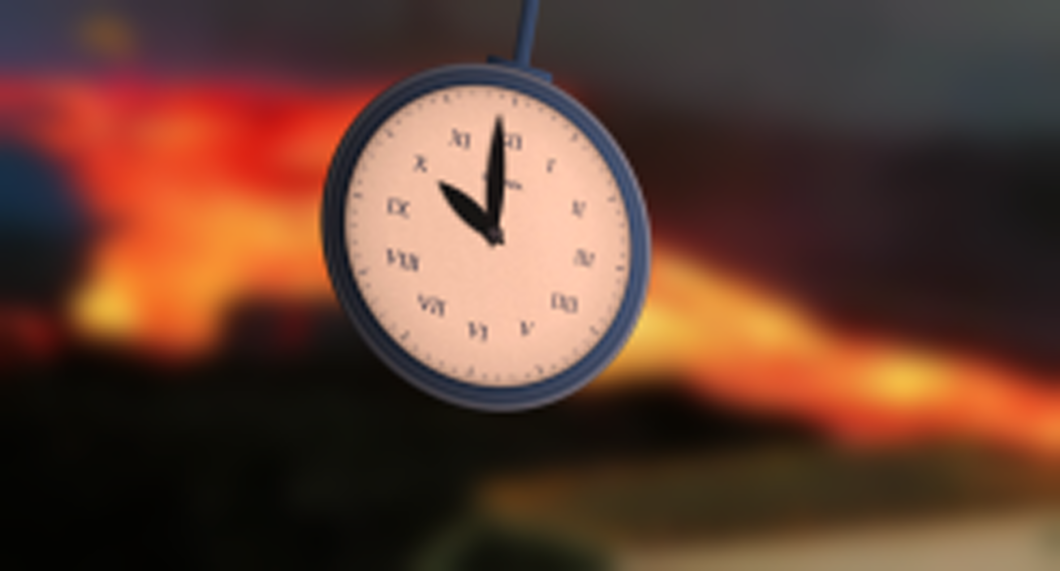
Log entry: **9:59**
